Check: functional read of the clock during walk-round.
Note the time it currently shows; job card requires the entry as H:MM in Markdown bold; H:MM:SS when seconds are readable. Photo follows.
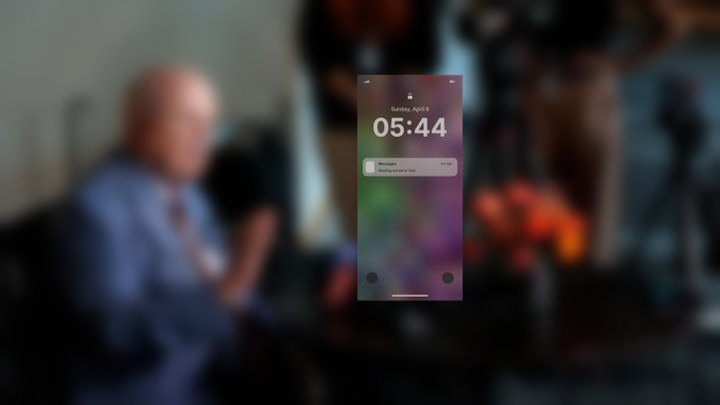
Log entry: **5:44**
